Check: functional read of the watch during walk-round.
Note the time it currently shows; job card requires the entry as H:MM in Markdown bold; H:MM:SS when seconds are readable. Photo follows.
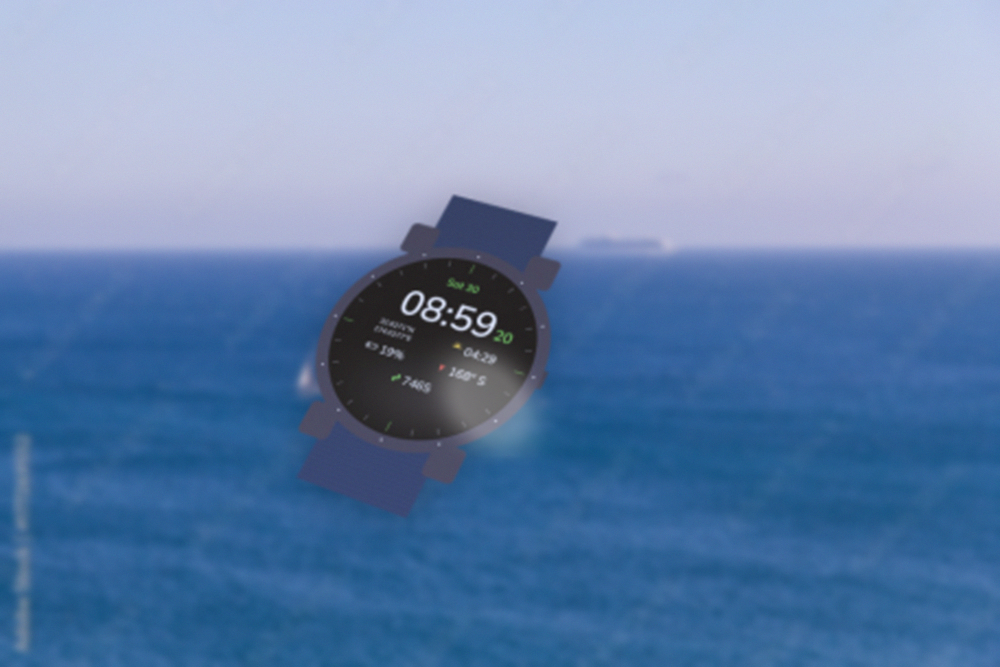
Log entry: **8:59**
